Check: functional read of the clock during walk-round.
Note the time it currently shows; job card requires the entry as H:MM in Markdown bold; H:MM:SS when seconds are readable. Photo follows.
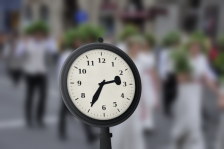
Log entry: **2:35**
